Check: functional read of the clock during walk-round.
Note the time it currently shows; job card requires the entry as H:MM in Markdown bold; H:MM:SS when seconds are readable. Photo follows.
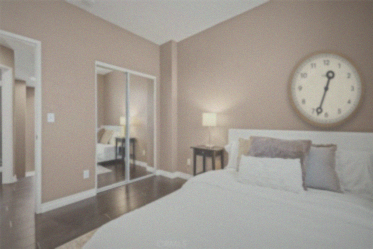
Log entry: **12:33**
